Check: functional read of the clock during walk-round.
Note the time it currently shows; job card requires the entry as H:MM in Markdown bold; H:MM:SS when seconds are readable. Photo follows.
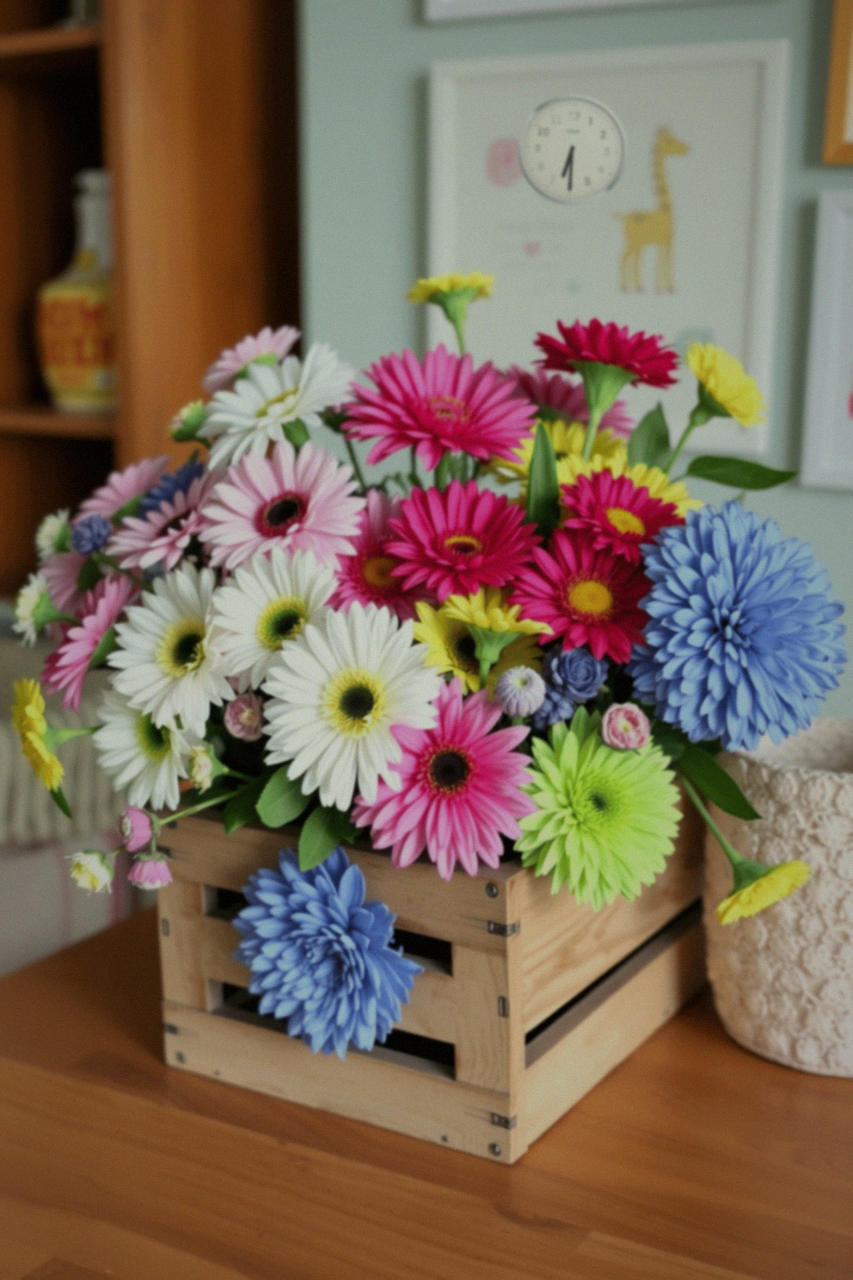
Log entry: **6:30**
